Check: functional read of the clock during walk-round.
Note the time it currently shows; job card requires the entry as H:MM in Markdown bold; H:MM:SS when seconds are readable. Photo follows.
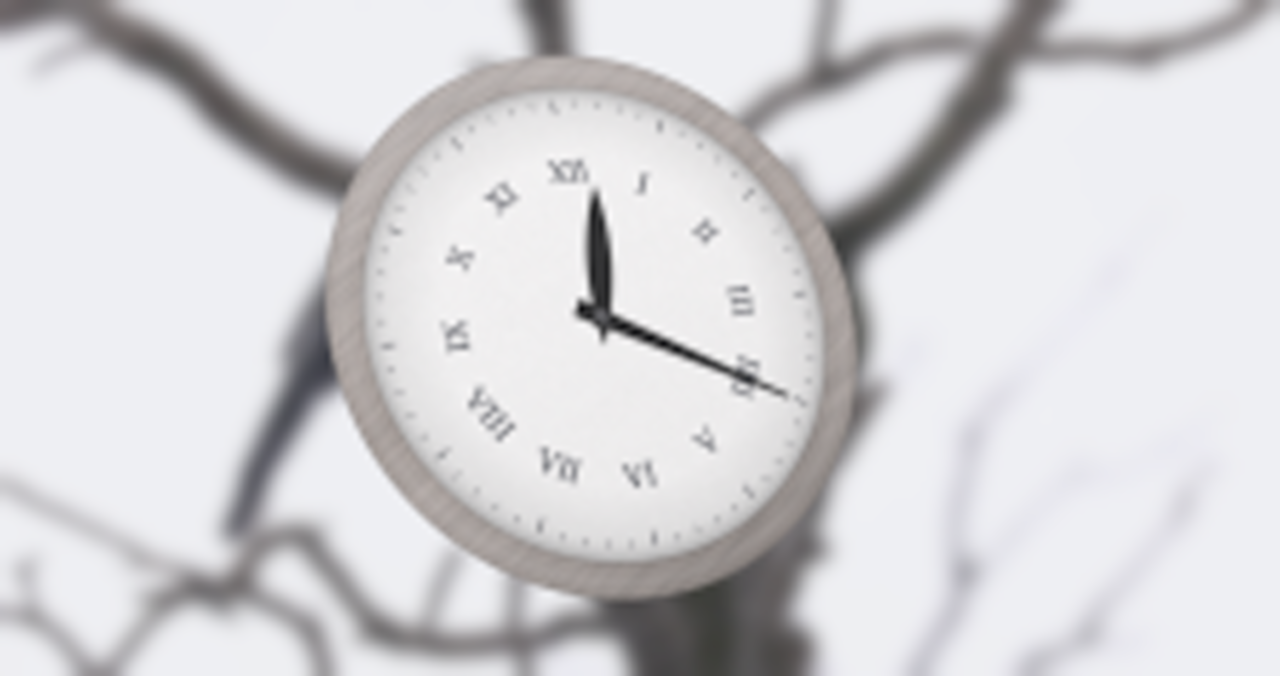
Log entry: **12:20**
